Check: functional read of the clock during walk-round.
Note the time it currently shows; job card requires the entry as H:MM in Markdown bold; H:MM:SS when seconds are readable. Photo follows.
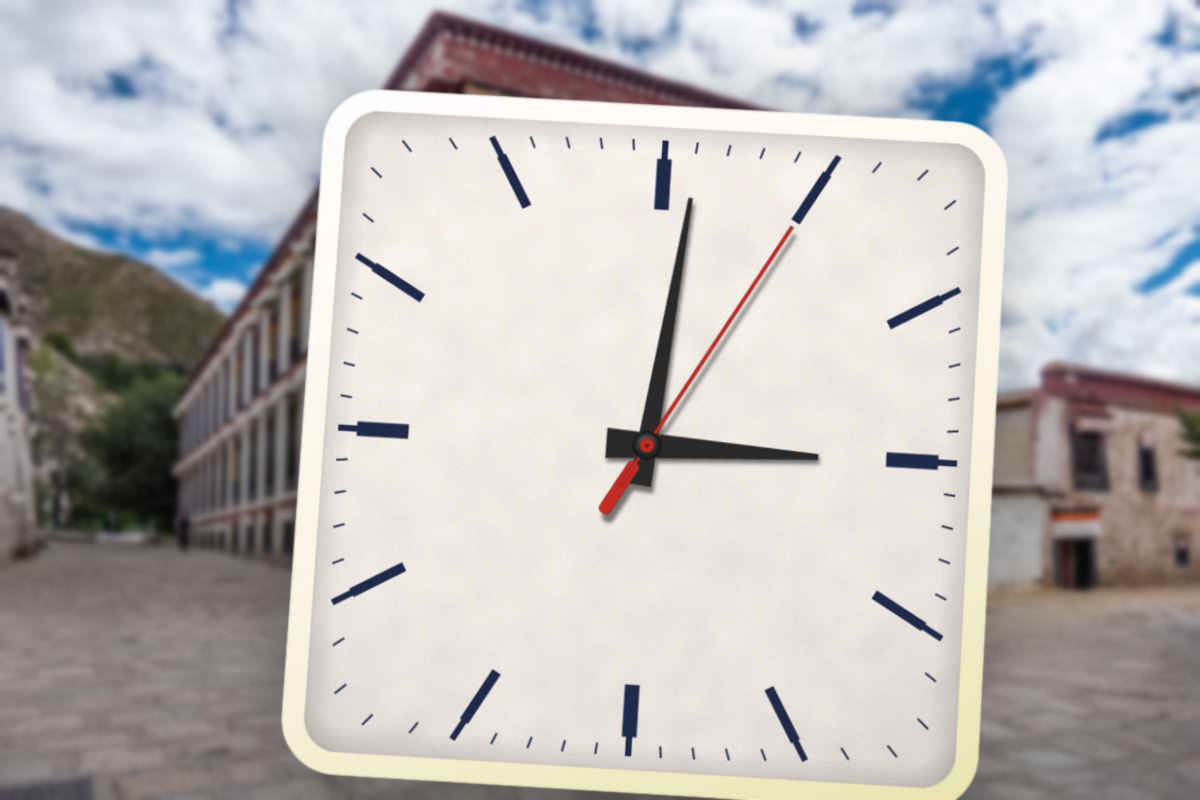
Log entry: **3:01:05**
